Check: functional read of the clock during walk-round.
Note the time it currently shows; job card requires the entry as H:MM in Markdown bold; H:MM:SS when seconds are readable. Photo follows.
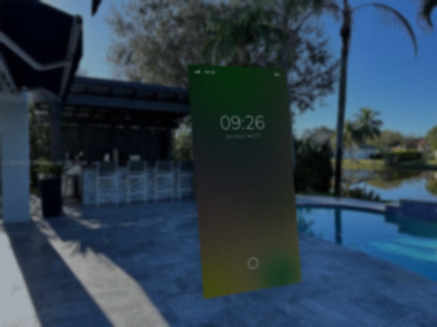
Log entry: **9:26**
